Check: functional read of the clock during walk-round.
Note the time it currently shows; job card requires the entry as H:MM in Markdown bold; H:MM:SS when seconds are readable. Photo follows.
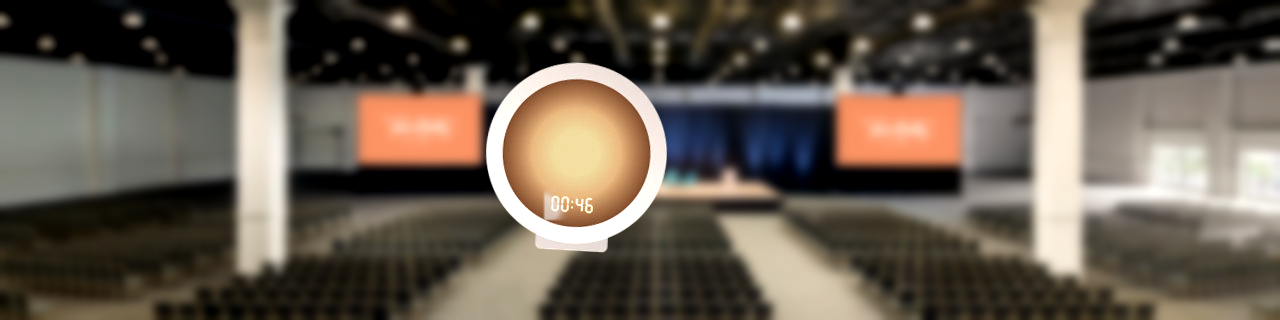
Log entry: **0:46**
